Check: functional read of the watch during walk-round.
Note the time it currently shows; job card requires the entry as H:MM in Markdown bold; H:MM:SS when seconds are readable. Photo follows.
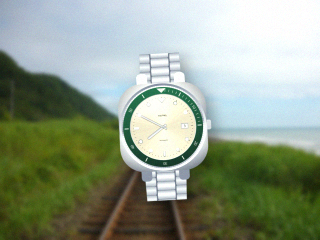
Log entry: **7:50**
